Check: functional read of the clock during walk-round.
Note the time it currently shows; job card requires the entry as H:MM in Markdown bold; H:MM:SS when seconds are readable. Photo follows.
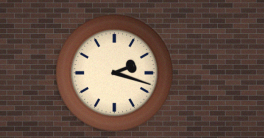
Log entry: **2:18**
